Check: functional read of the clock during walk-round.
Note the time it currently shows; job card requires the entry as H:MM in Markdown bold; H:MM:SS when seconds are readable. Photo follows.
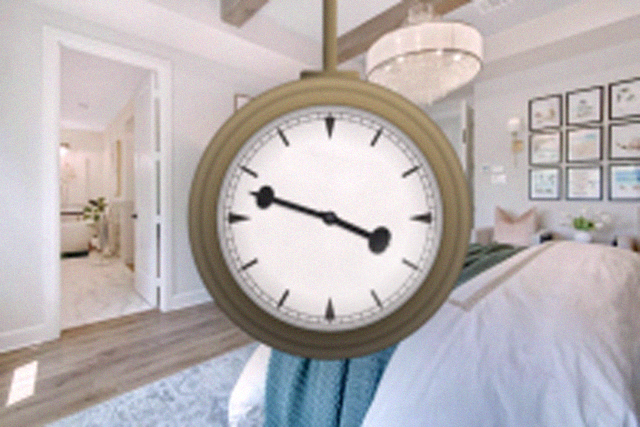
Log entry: **3:48**
